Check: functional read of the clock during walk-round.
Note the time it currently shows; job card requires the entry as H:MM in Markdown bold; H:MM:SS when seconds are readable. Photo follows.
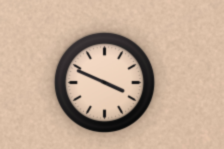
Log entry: **3:49**
